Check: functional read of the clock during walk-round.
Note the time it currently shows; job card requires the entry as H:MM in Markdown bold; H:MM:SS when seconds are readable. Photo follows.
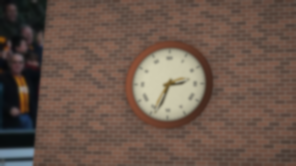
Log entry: **2:34**
